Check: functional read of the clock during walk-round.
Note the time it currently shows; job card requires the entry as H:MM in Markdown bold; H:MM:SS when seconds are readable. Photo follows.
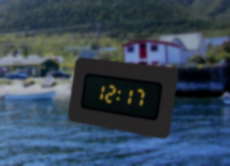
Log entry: **12:17**
